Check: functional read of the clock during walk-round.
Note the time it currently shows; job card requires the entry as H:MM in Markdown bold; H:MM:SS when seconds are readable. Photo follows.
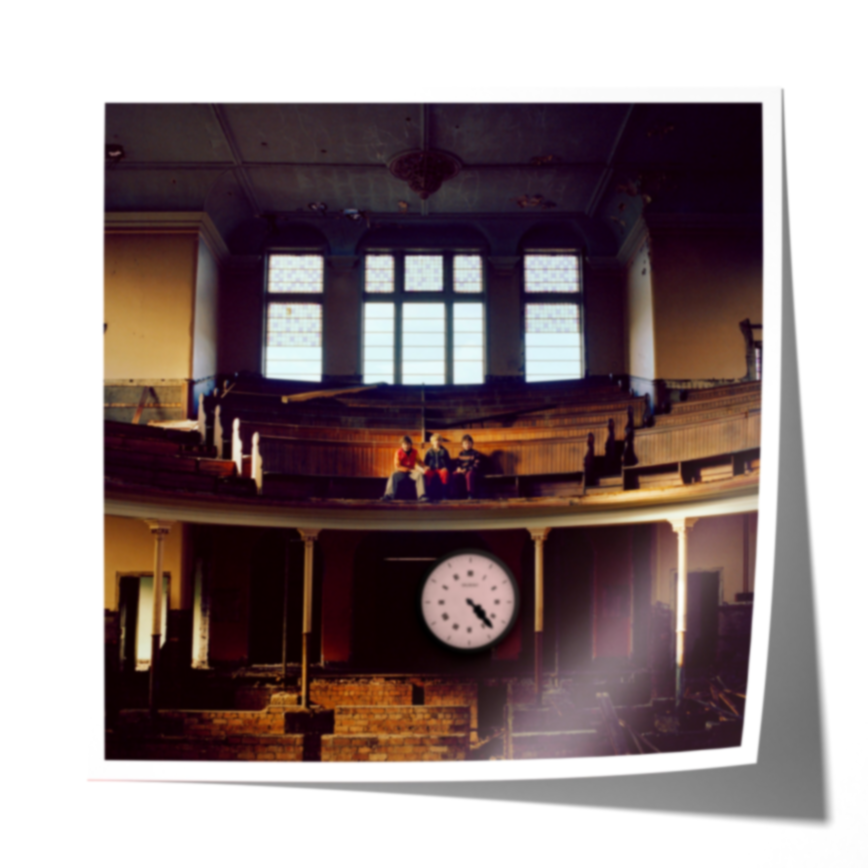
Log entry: **4:23**
